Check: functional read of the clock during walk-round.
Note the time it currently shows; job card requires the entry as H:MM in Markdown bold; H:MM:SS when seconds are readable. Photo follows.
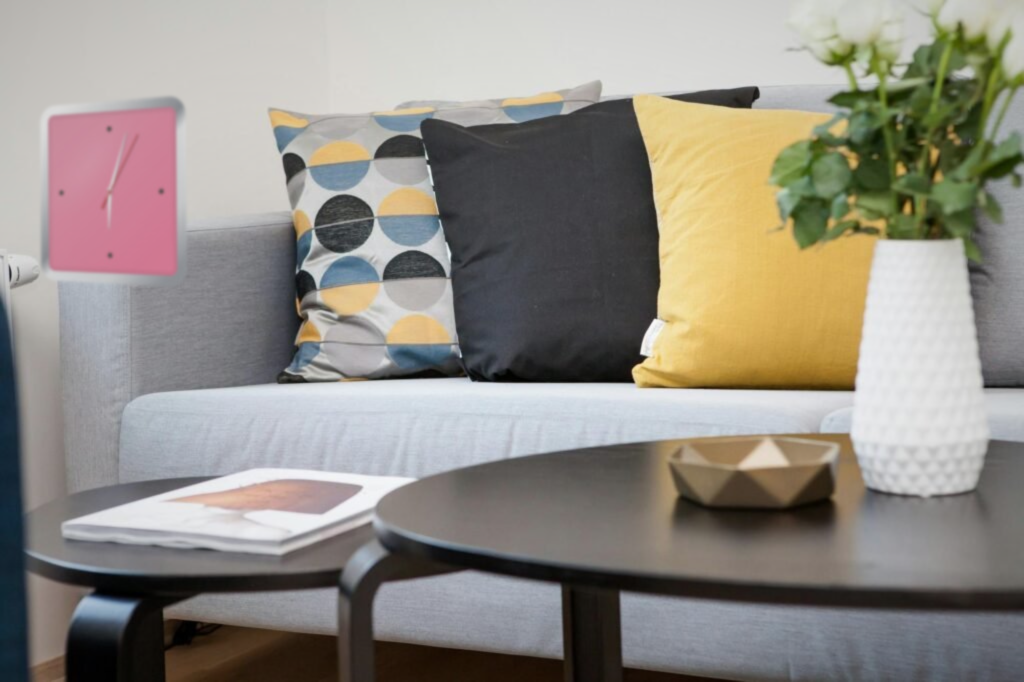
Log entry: **6:03:05**
